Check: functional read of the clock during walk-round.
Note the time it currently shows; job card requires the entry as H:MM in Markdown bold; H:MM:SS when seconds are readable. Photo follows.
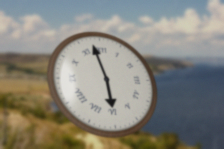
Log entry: **5:58**
